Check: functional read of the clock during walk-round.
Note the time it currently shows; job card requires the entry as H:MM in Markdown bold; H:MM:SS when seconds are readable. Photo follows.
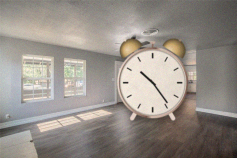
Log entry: **10:24**
